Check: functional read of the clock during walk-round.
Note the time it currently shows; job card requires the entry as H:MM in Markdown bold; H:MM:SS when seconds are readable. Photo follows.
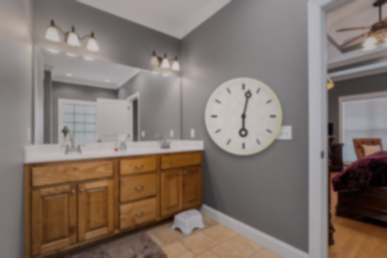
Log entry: **6:02**
